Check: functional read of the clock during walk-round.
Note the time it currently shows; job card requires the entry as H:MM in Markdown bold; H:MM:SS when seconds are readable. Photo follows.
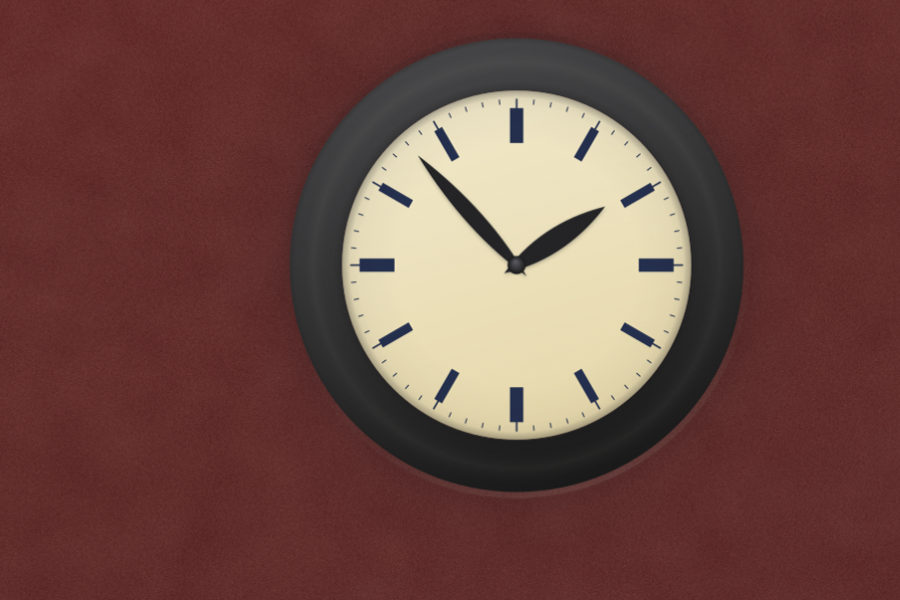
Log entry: **1:53**
